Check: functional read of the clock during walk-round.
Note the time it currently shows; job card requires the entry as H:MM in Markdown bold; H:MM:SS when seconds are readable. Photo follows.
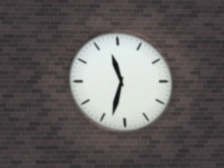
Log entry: **11:33**
